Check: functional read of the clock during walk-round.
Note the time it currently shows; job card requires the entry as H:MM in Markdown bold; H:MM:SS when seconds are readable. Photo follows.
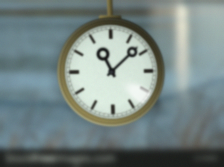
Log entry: **11:08**
